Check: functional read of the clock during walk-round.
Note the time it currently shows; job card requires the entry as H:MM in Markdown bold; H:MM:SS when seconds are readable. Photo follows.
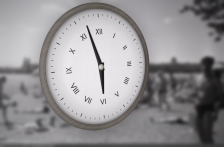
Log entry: **5:57**
